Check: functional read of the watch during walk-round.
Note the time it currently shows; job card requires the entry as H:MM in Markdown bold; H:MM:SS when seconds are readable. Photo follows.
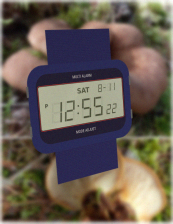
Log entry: **12:55:22**
